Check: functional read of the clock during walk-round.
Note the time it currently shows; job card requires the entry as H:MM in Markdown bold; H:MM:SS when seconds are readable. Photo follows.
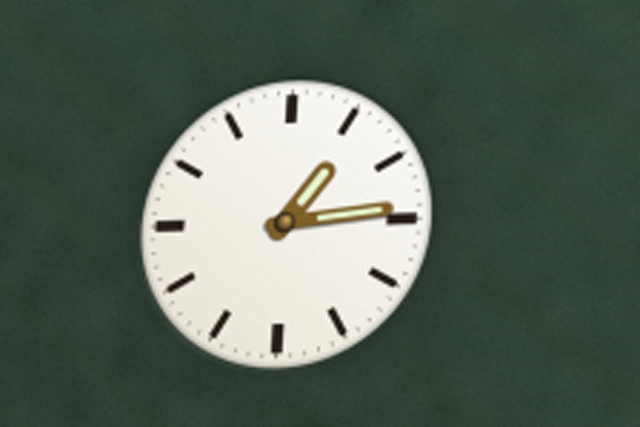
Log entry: **1:14**
